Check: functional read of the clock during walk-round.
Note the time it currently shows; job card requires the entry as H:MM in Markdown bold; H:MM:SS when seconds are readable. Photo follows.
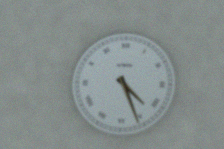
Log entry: **4:26**
